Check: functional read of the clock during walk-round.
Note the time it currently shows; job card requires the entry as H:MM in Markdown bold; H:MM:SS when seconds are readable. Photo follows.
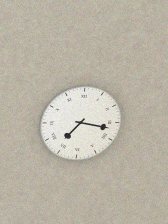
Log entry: **7:17**
